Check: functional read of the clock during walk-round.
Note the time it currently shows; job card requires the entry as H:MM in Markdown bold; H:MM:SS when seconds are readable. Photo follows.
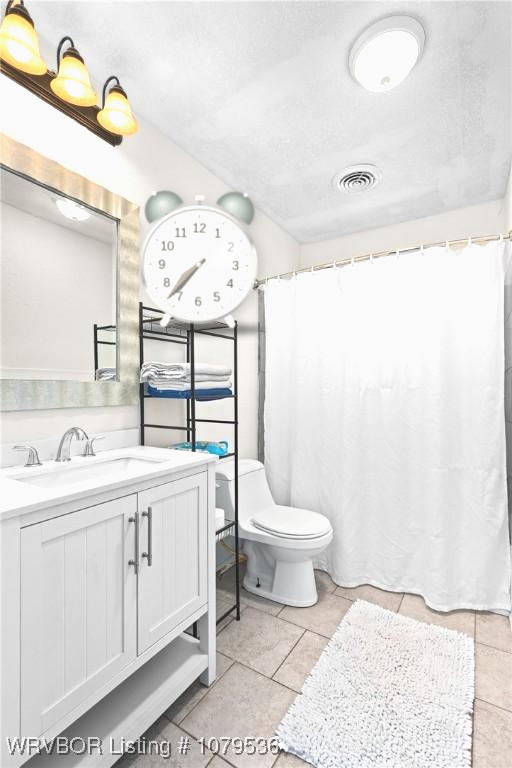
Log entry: **7:37**
